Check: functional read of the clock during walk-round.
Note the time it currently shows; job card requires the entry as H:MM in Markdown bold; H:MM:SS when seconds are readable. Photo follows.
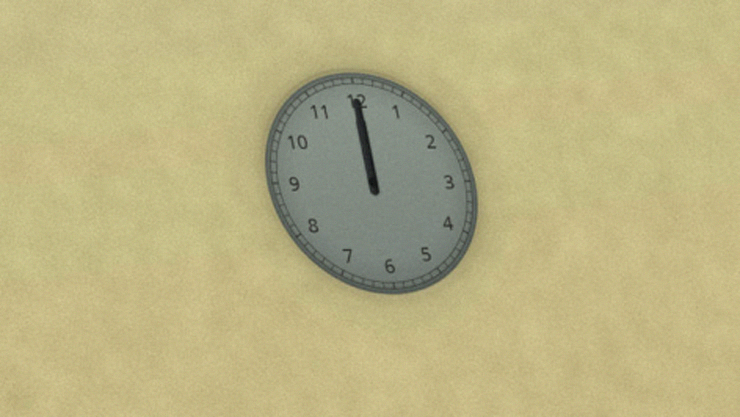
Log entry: **12:00**
